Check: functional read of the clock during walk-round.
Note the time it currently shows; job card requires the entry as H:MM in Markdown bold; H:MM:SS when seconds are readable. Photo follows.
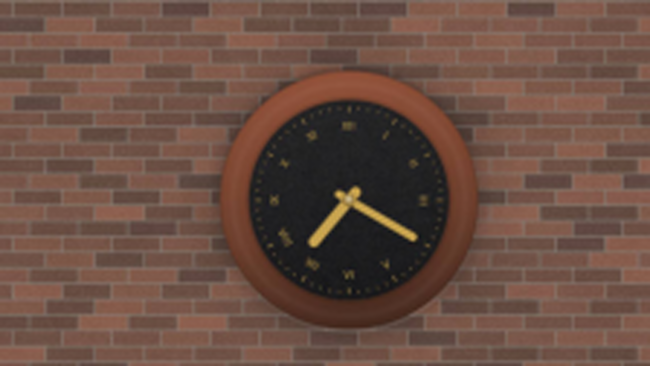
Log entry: **7:20**
